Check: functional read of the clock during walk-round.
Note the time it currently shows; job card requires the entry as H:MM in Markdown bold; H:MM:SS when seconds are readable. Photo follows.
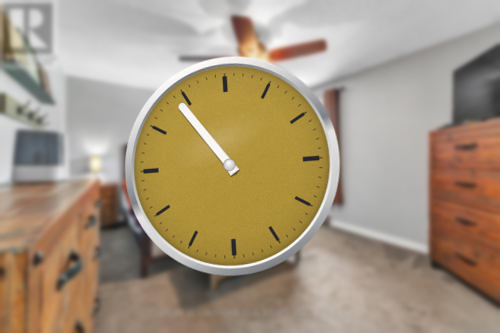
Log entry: **10:54**
